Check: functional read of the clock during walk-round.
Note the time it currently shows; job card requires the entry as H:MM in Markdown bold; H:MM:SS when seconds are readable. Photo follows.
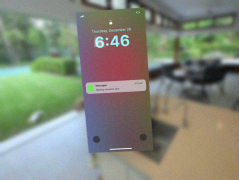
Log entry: **6:46**
